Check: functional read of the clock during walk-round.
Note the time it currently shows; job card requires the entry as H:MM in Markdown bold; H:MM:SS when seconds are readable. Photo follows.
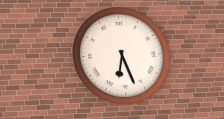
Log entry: **6:27**
